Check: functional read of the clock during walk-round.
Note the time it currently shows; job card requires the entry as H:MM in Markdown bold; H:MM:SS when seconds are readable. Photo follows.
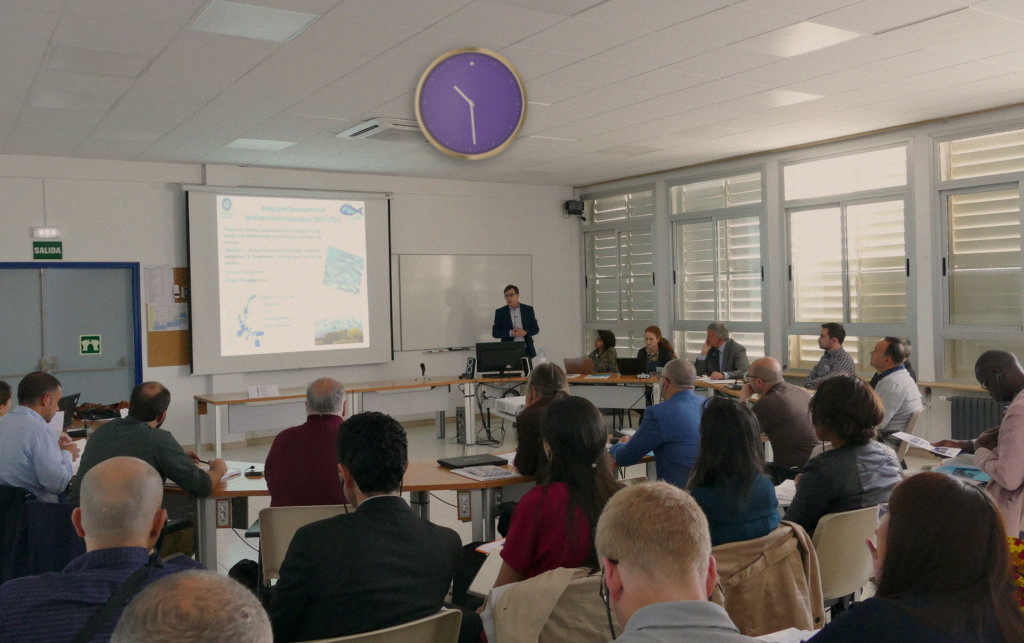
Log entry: **10:29**
